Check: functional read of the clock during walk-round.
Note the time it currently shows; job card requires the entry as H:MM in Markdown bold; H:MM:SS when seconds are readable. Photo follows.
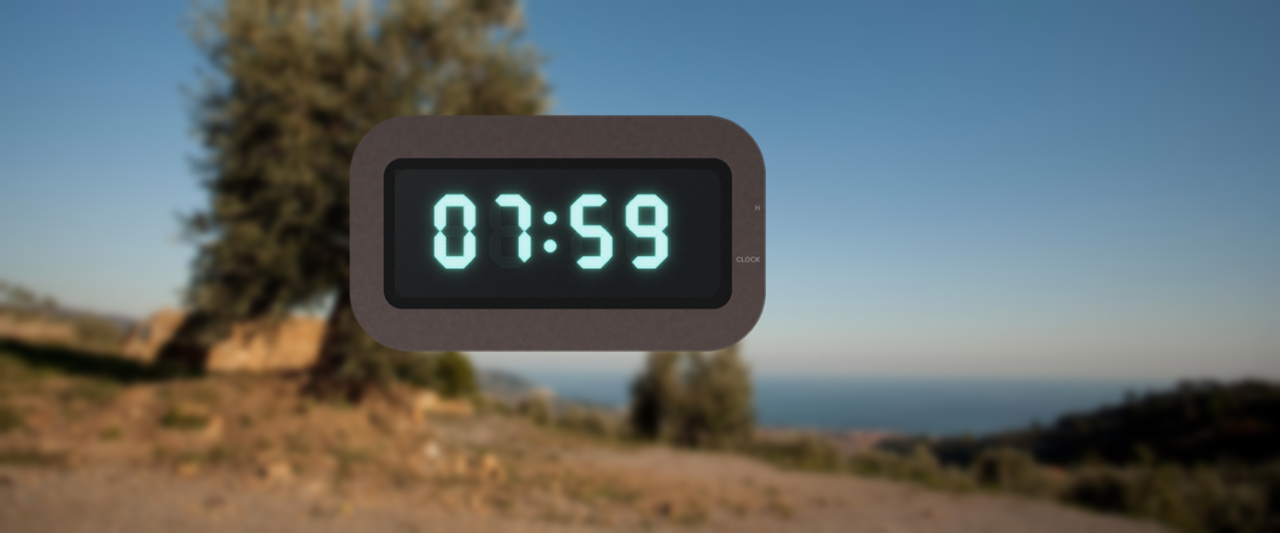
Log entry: **7:59**
